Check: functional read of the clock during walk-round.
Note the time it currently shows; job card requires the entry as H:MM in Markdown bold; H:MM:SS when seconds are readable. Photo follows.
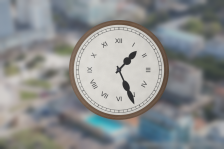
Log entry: **1:26**
